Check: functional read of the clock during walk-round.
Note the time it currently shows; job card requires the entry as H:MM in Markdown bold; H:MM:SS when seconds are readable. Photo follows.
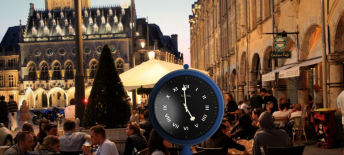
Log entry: **4:59**
